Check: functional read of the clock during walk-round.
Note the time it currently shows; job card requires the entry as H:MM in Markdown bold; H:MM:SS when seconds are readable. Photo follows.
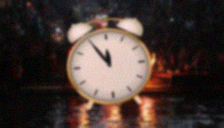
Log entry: **11:55**
